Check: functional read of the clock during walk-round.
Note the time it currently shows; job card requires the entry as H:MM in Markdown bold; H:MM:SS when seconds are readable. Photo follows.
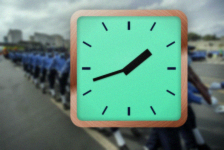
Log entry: **1:42**
